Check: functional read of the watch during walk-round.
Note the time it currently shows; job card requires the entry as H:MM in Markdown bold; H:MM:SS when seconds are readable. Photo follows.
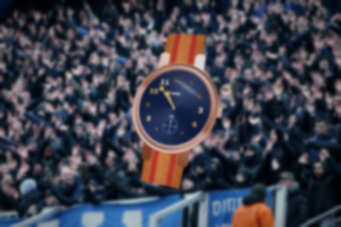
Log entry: **10:53**
